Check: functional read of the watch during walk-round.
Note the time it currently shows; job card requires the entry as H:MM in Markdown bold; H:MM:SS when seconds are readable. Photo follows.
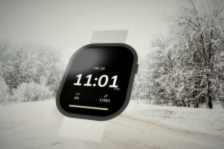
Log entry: **11:01**
